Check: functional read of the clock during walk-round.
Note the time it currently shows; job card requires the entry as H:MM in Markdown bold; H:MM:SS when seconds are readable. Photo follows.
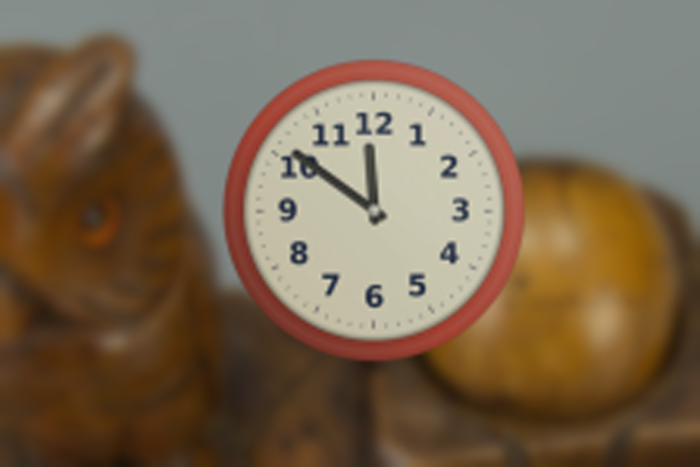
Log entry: **11:51**
